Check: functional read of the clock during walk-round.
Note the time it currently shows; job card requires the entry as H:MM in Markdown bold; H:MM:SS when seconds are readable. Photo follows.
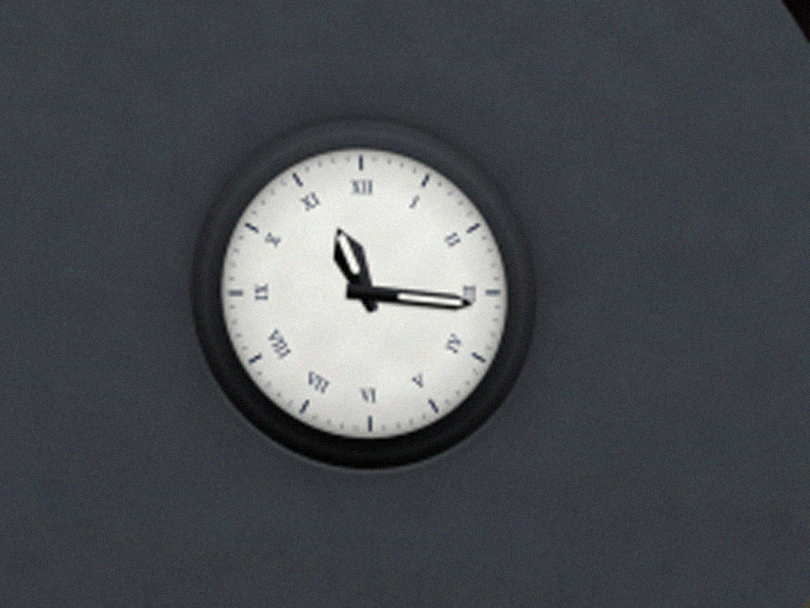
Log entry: **11:16**
